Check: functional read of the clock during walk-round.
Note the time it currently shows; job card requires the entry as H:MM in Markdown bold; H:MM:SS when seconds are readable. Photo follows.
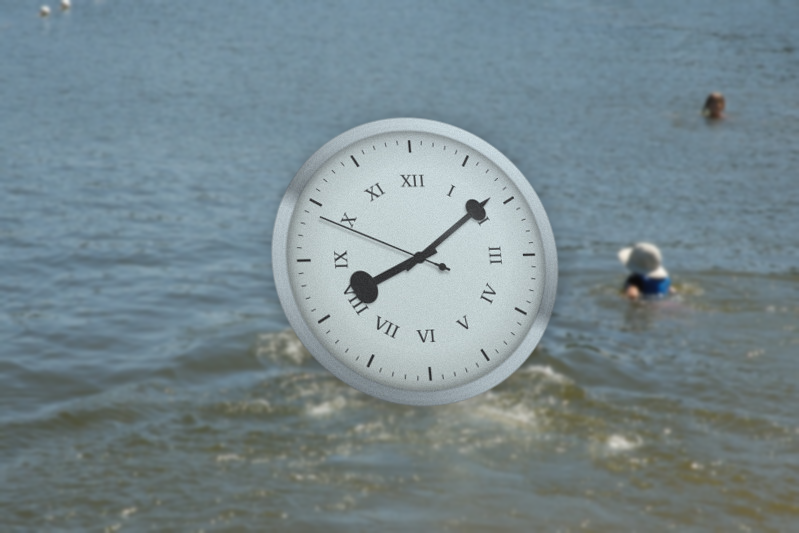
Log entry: **8:08:49**
